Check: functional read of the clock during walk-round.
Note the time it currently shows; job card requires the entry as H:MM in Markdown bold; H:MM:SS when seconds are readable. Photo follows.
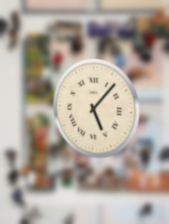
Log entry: **5:07**
